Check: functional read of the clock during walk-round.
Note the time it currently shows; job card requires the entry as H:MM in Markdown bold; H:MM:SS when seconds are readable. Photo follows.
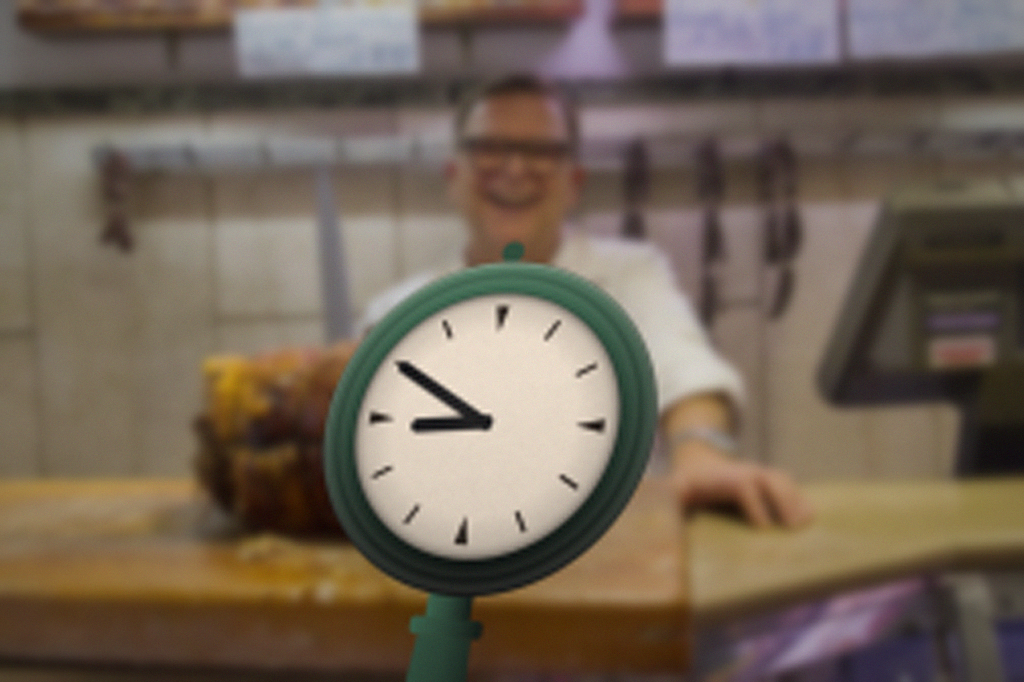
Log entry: **8:50**
